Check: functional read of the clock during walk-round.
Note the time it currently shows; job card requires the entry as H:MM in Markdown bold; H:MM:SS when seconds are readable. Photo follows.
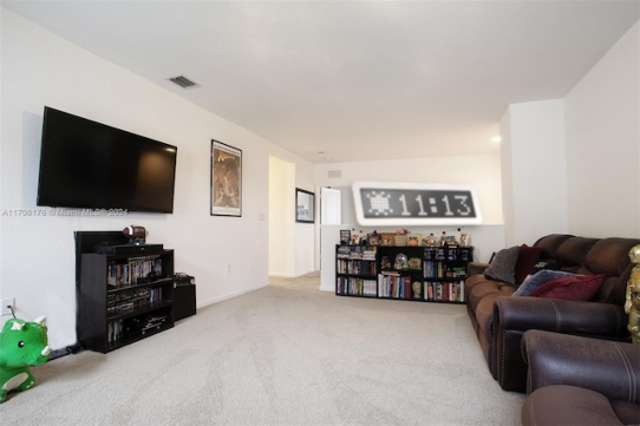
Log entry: **11:13**
